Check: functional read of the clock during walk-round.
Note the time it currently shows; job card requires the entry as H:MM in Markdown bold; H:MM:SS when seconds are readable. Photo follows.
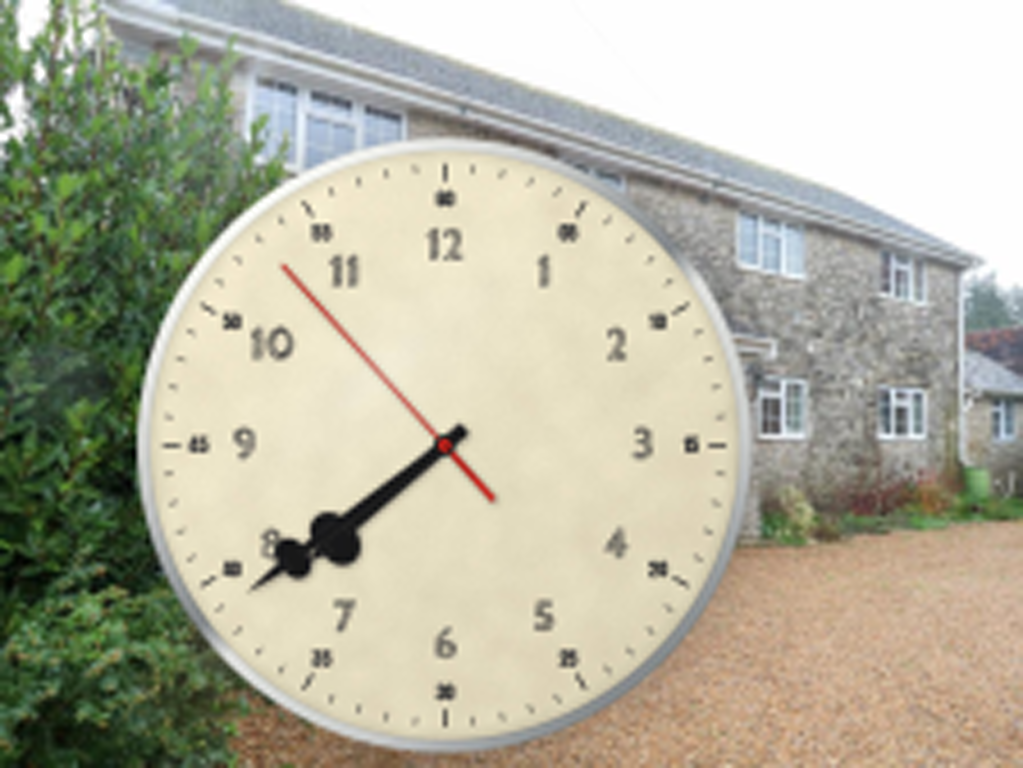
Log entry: **7:38:53**
